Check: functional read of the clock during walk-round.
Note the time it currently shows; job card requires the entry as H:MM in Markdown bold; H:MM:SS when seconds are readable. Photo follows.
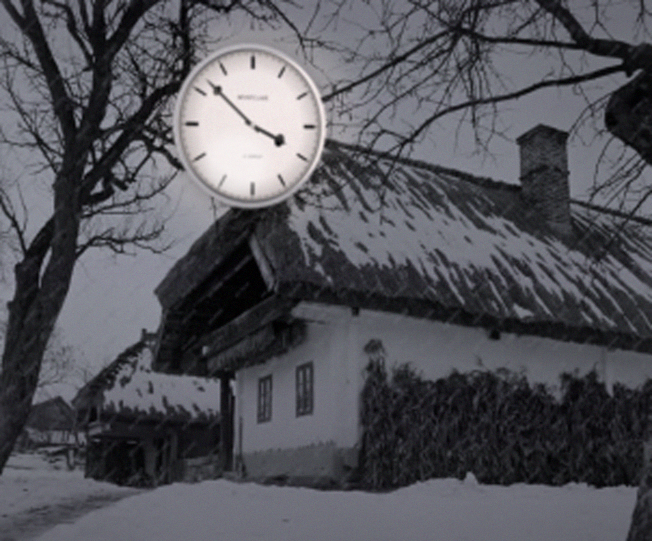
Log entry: **3:52**
